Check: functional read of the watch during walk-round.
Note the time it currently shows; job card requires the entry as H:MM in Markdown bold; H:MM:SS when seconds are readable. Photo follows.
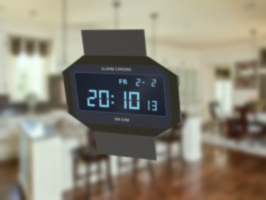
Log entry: **20:10**
